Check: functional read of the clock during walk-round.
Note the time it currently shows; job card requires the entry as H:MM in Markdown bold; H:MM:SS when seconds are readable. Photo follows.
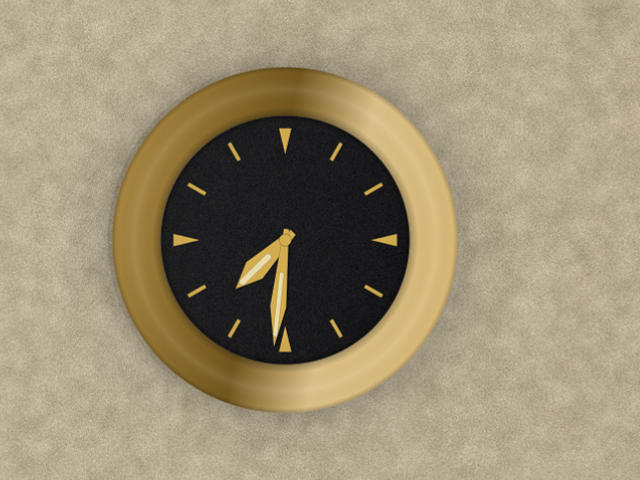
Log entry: **7:31**
